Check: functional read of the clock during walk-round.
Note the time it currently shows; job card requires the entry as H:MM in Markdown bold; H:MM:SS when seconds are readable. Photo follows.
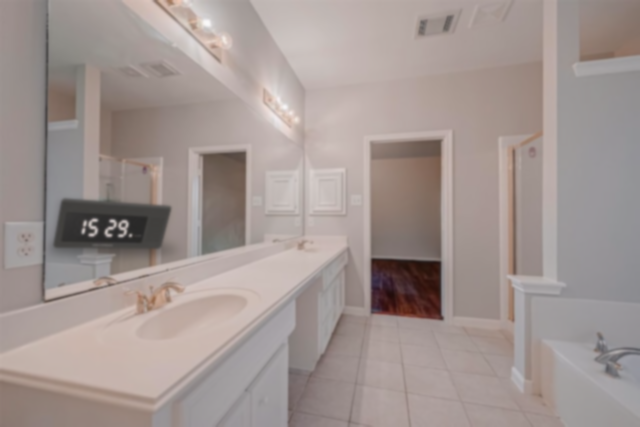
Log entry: **15:29**
